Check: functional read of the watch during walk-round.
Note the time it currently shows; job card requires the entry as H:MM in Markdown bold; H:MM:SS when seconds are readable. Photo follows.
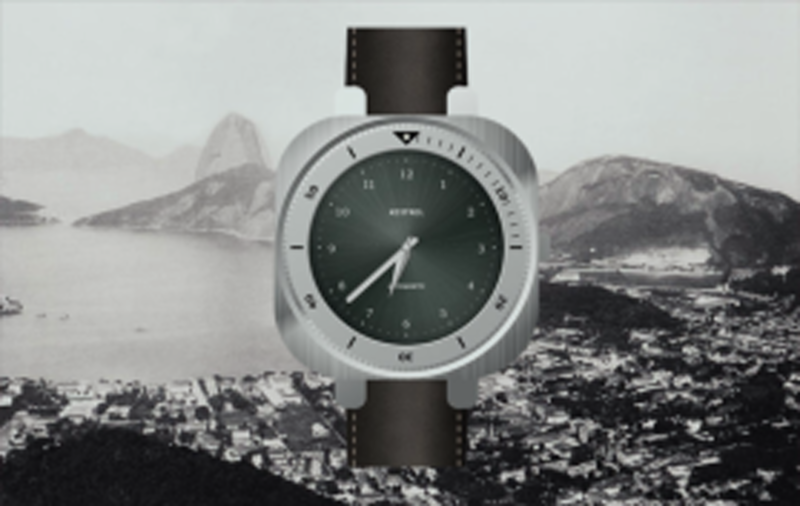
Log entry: **6:38**
